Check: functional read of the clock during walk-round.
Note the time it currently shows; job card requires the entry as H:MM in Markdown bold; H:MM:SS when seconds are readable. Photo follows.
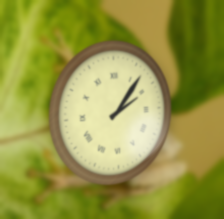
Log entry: **2:07**
